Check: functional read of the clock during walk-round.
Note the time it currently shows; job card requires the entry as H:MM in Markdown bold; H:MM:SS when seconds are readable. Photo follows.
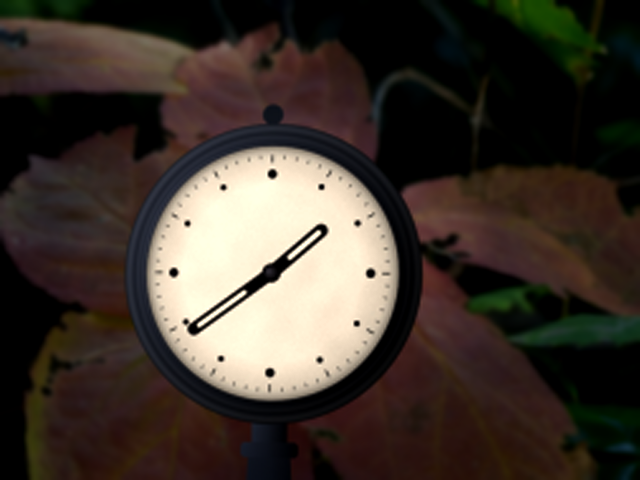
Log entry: **1:39**
